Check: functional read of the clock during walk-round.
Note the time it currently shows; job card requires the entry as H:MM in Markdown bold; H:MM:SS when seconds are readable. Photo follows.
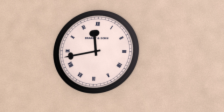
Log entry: **11:43**
